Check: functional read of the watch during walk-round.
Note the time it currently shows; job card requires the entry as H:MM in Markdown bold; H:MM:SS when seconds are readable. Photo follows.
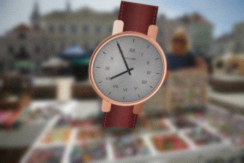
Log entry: **7:55**
